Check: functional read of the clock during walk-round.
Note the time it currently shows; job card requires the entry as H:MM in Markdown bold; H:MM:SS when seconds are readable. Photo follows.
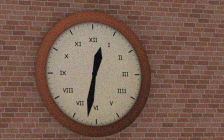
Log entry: **12:32**
